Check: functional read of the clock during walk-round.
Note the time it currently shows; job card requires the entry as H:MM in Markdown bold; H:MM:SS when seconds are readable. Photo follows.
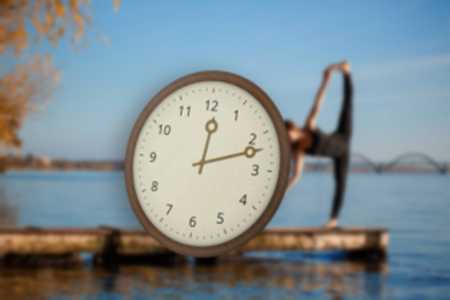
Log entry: **12:12**
